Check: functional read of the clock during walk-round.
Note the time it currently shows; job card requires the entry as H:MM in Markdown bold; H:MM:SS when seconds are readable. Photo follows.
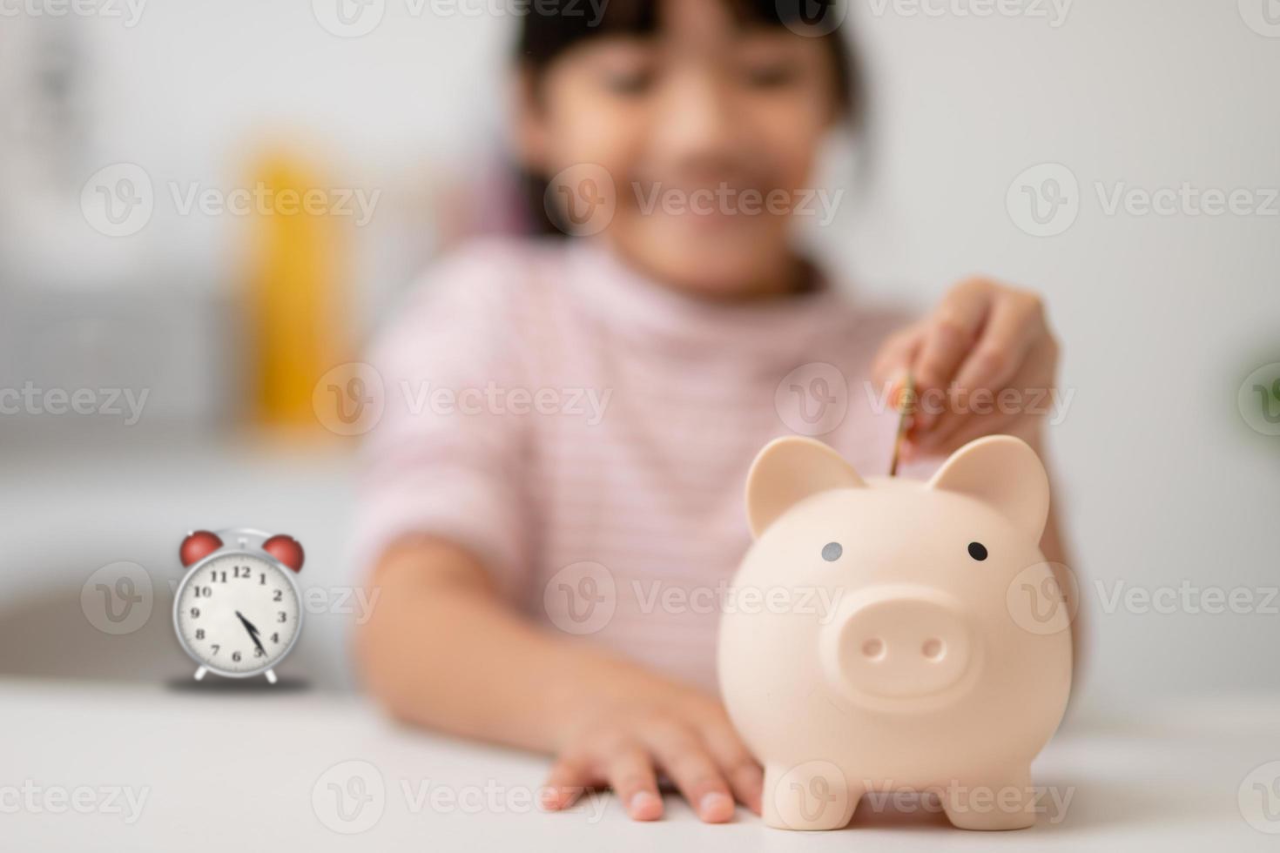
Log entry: **4:24**
